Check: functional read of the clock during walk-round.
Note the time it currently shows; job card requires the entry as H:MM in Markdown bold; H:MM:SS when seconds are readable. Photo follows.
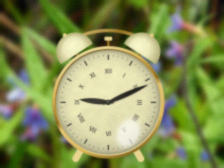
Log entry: **9:11**
